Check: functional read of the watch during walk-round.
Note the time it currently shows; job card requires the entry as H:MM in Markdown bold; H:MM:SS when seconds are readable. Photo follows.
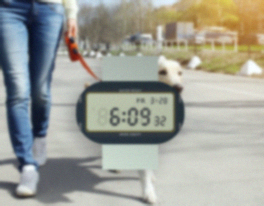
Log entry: **6:09**
